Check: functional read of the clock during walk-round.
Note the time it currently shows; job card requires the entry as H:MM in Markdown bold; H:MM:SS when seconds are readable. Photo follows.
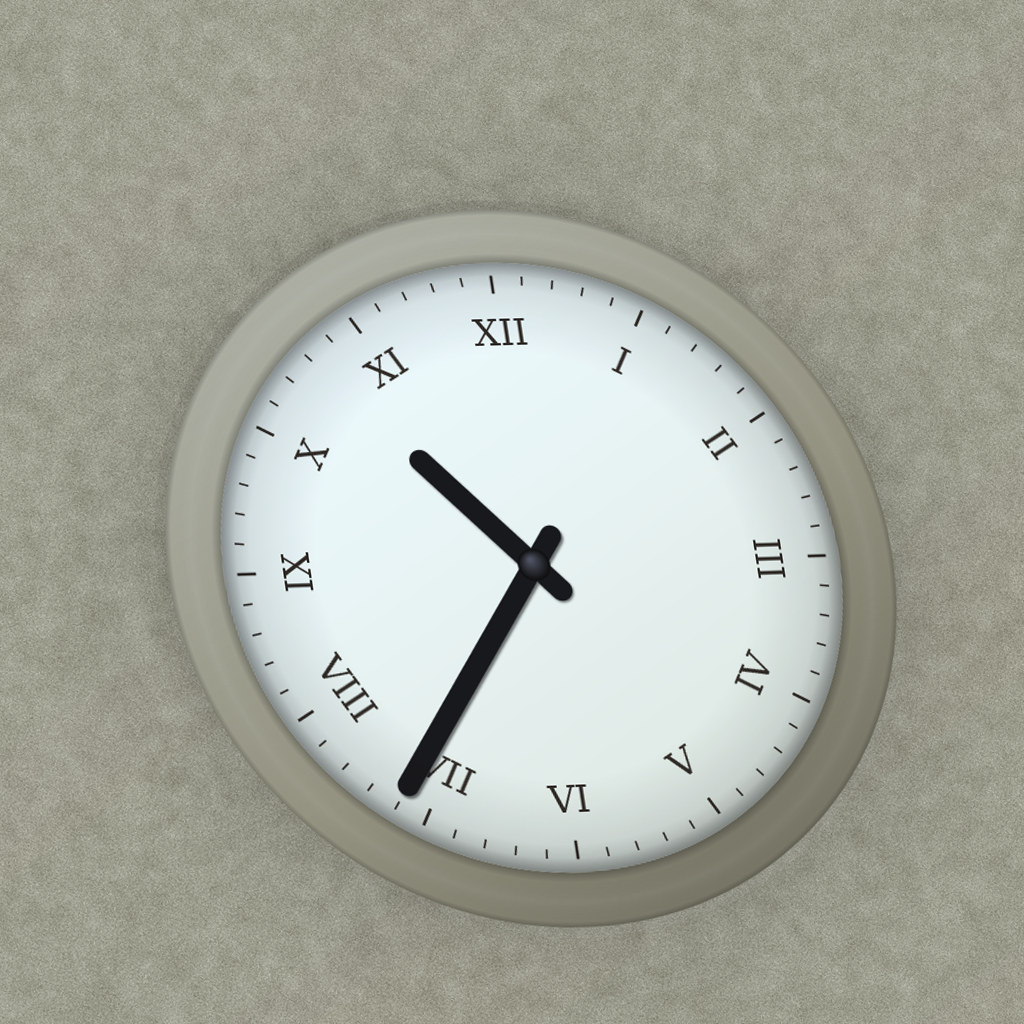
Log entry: **10:36**
